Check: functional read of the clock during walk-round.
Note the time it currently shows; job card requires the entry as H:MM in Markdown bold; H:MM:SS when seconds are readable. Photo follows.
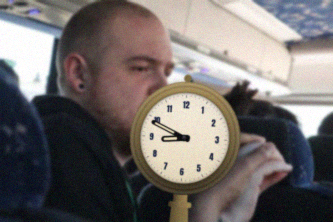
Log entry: **8:49**
